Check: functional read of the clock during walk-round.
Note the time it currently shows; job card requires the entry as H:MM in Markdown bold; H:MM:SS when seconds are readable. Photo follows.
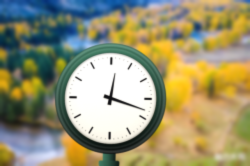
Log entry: **12:18**
